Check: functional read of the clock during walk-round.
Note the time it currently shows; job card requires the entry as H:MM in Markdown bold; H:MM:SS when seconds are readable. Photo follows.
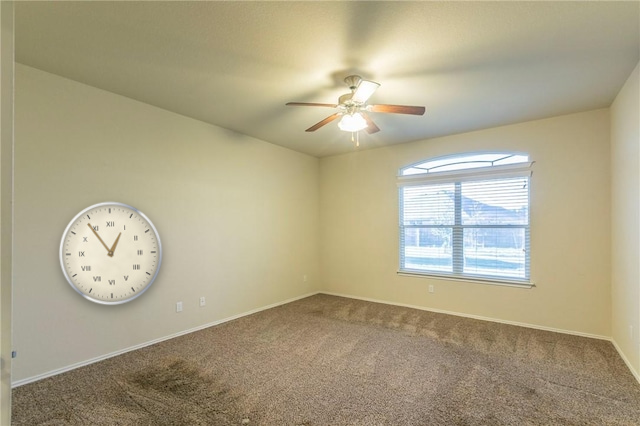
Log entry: **12:54**
